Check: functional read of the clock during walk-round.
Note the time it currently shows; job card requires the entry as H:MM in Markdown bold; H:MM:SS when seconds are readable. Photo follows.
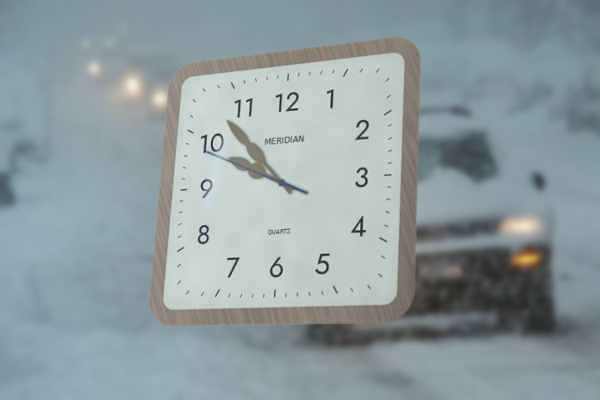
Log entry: **9:52:49**
